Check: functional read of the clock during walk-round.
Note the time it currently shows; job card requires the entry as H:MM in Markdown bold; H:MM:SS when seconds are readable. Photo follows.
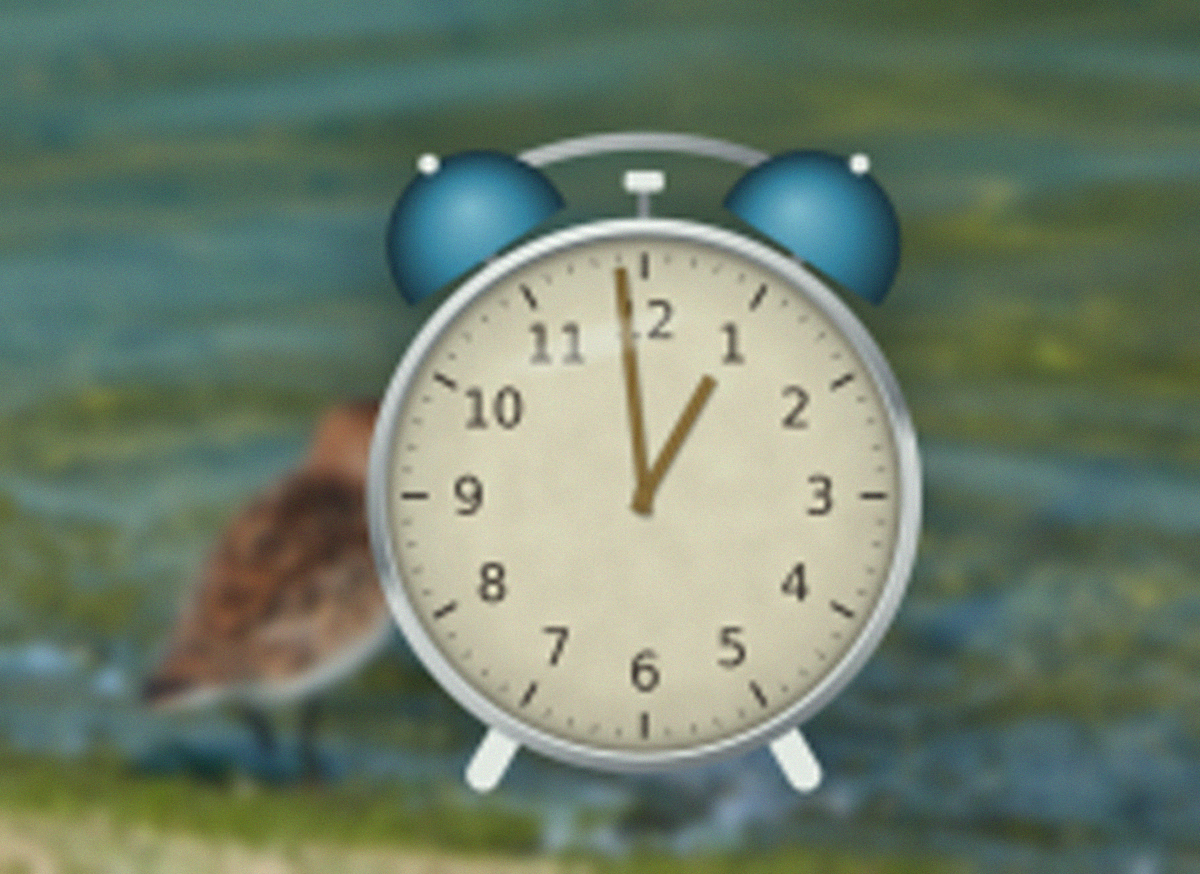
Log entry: **12:59**
